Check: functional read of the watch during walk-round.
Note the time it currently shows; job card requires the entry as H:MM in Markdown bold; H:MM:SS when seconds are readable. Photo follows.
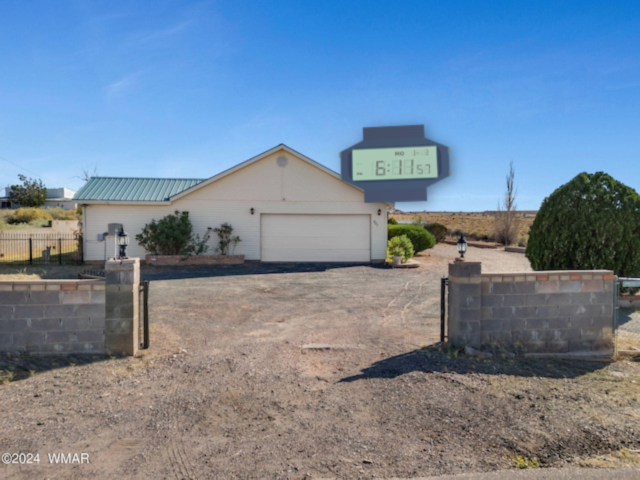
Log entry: **6:11**
